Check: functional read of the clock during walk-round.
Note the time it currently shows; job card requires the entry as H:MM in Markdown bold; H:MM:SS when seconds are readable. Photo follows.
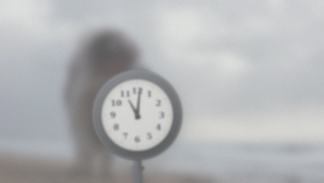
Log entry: **11:01**
